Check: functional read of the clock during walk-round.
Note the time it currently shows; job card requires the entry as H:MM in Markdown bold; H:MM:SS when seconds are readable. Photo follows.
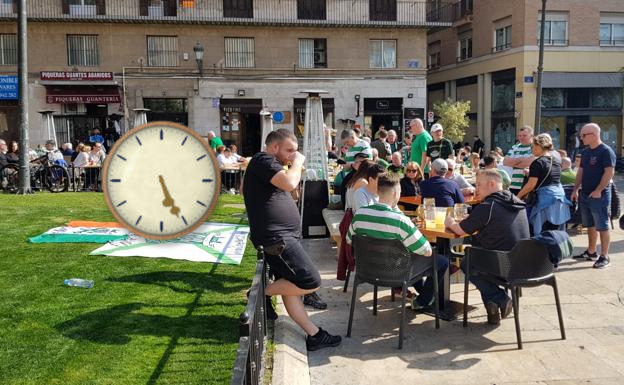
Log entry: **5:26**
